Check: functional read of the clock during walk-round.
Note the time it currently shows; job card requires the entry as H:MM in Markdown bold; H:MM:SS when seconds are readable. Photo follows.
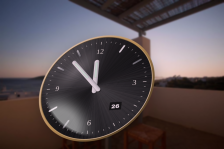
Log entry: **11:53**
